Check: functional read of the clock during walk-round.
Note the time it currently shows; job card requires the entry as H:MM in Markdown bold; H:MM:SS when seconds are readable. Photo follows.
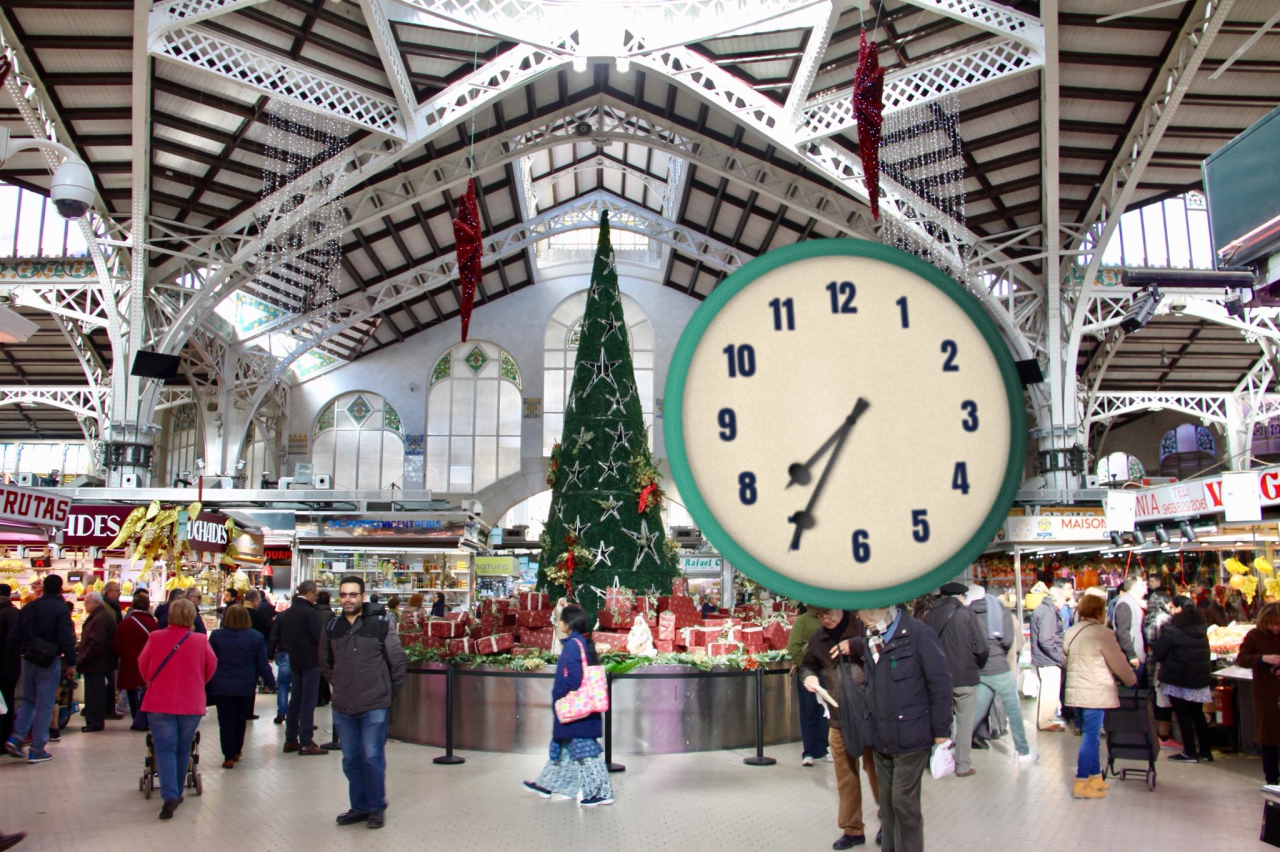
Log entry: **7:35**
